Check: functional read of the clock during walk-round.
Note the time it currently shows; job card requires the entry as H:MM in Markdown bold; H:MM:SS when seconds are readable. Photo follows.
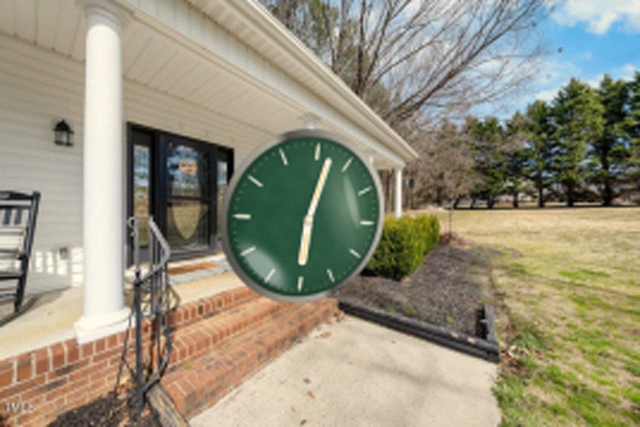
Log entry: **6:02**
